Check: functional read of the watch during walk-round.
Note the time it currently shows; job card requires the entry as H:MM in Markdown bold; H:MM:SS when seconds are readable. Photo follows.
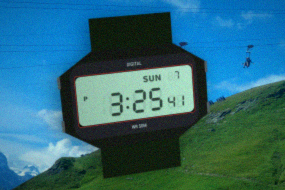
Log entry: **3:25:41**
